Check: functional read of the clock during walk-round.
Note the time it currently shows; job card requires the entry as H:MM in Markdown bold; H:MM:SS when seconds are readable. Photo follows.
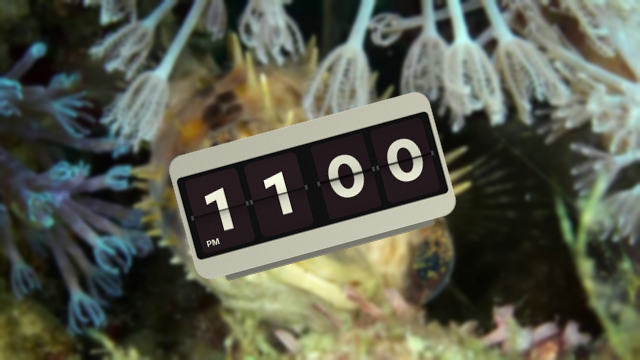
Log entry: **11:00**
